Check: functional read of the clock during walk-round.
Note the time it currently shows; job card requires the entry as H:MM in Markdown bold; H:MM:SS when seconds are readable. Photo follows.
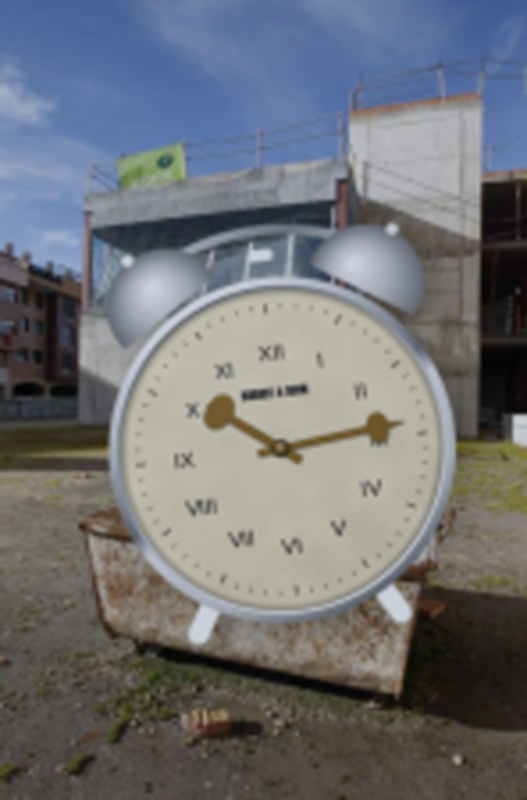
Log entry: **10:14**
